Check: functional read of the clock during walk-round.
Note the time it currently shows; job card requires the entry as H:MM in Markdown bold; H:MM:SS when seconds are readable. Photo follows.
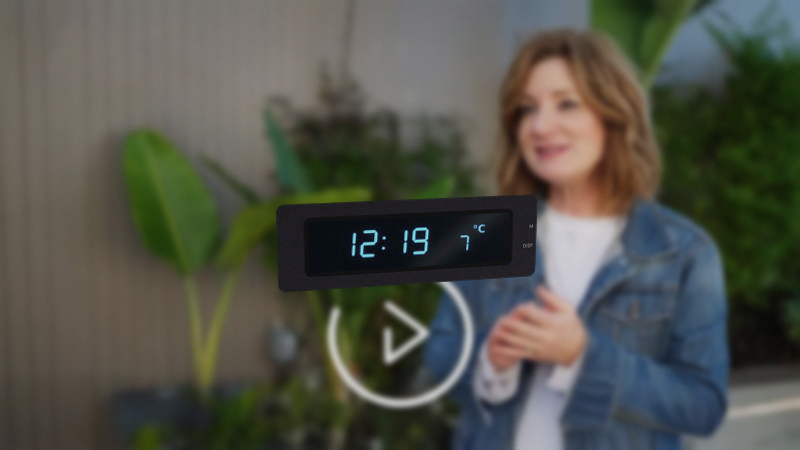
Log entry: **12:19**
